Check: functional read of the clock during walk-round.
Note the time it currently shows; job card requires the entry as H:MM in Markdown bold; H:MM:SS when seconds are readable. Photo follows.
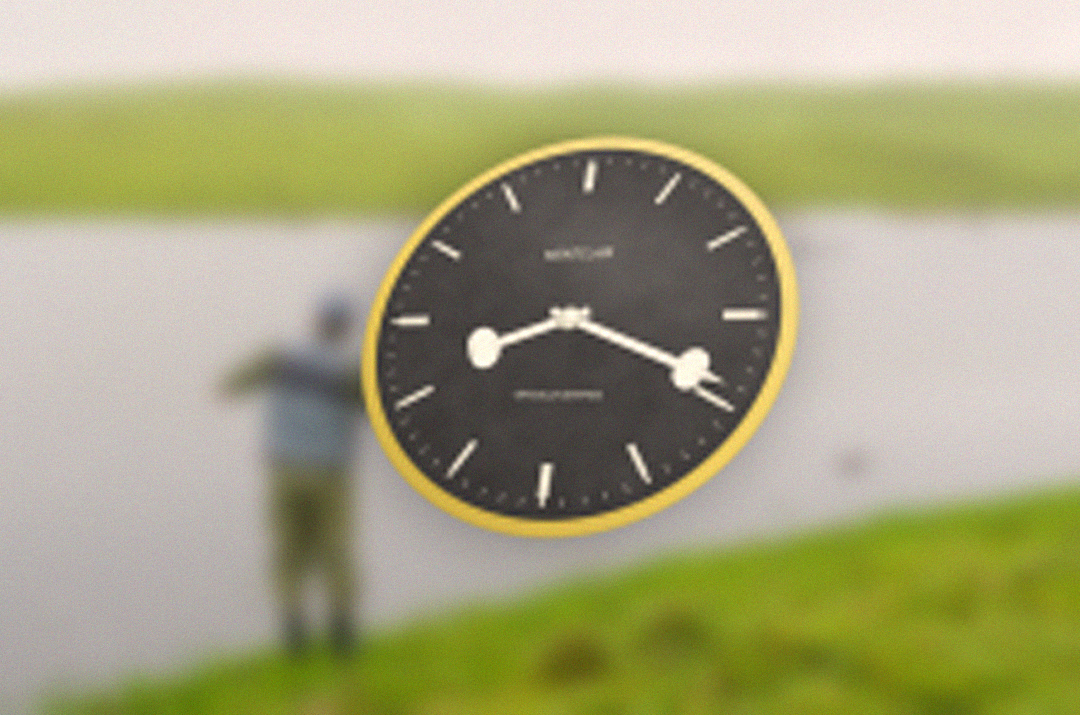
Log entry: **8:19**
